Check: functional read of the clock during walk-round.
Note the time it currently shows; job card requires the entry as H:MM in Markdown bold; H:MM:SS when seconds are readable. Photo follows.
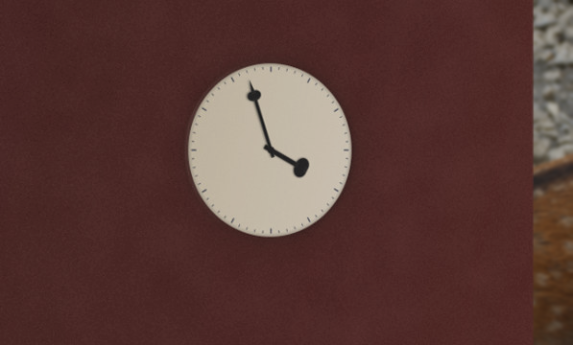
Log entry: **3:57**
